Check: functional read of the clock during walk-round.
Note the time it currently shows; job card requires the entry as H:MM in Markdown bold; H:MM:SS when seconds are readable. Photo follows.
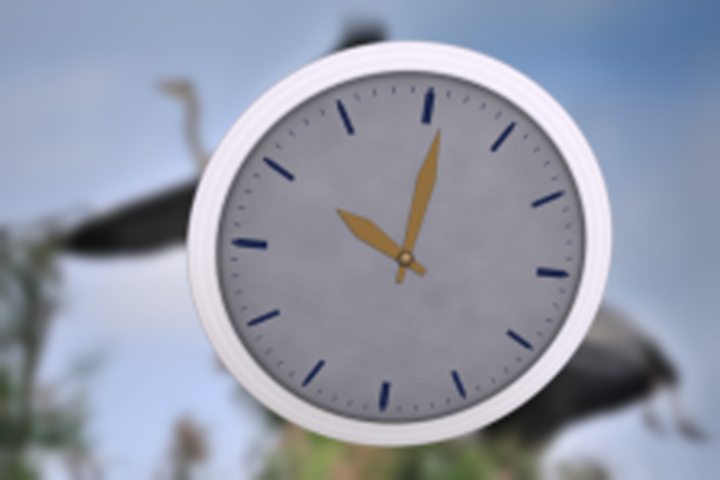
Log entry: **10:01**
